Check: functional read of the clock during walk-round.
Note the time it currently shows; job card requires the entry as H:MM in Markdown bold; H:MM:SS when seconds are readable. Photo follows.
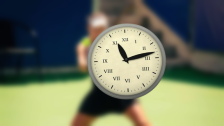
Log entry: **11:13**
